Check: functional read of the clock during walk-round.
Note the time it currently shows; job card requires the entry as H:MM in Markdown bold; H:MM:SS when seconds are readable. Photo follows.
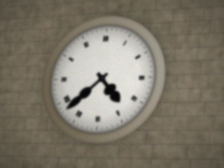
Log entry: **4:38**
